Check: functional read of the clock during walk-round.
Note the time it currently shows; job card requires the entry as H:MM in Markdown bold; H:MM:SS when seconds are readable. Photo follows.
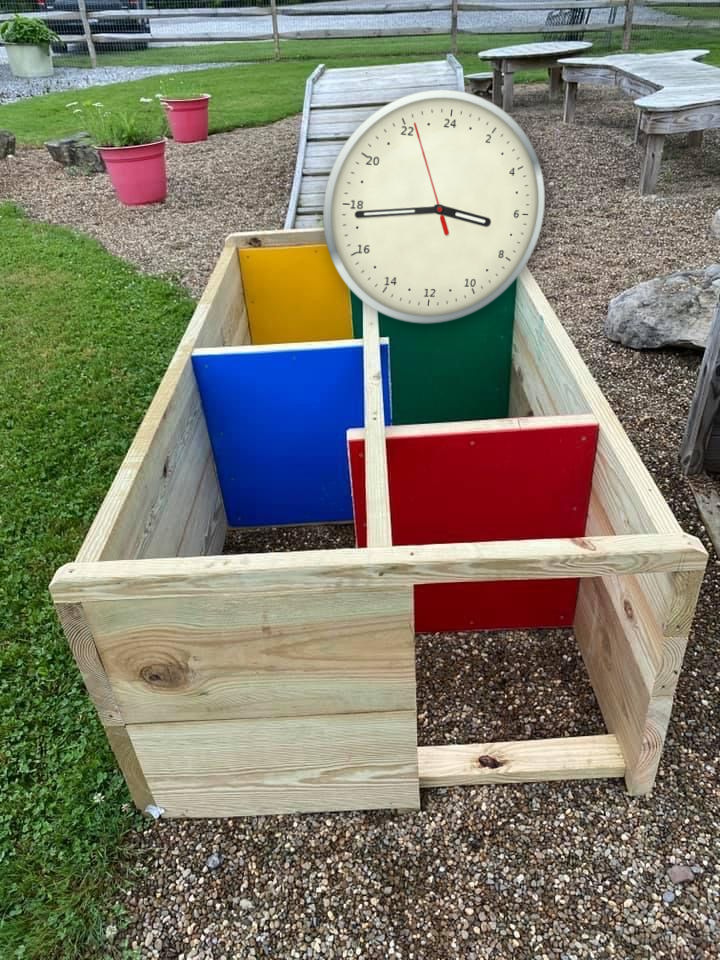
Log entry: **6:43:56**
